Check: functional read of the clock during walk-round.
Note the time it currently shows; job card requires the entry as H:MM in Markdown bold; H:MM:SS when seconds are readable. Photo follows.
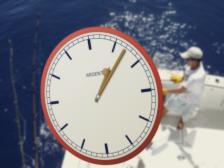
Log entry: **1:07**
